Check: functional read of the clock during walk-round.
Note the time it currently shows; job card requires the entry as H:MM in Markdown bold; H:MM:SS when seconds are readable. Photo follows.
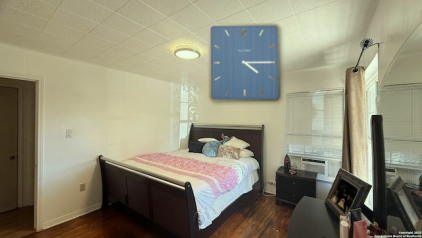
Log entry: **4:15**
